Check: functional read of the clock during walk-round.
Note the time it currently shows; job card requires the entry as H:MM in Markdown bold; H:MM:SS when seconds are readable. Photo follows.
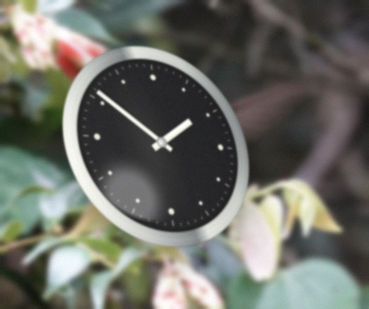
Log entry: **1:51**
